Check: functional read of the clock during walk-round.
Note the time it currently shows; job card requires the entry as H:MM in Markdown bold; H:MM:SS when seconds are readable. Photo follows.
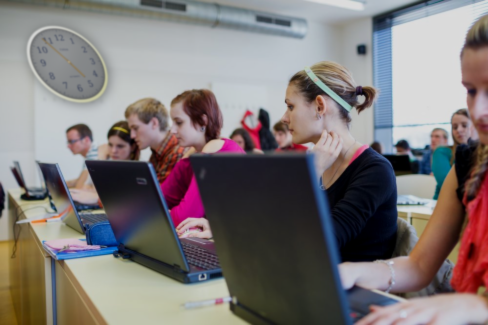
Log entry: **4:54**
